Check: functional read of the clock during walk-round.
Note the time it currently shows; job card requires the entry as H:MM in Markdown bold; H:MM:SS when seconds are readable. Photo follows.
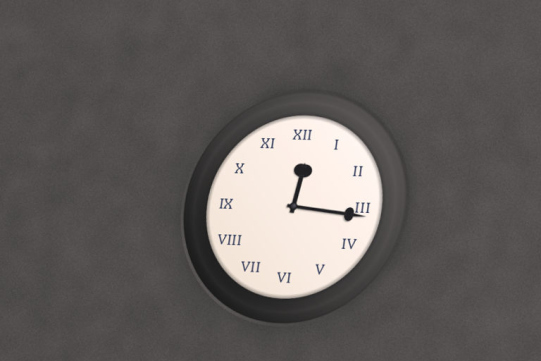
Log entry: **12:16**
